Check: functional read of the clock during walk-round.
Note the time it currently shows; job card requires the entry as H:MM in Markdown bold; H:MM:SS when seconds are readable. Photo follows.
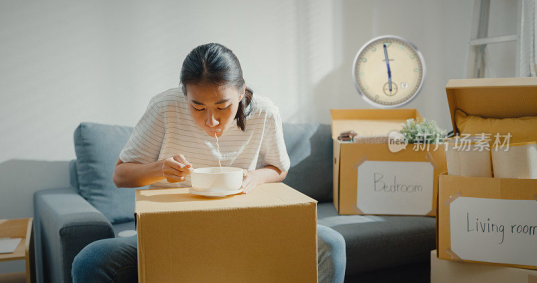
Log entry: **5:59**
